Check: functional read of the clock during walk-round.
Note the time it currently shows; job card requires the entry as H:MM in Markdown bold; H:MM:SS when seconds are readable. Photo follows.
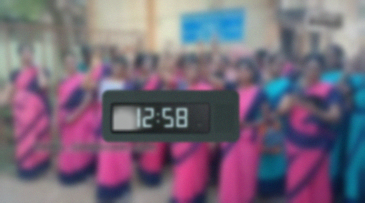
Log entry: **12:58**
